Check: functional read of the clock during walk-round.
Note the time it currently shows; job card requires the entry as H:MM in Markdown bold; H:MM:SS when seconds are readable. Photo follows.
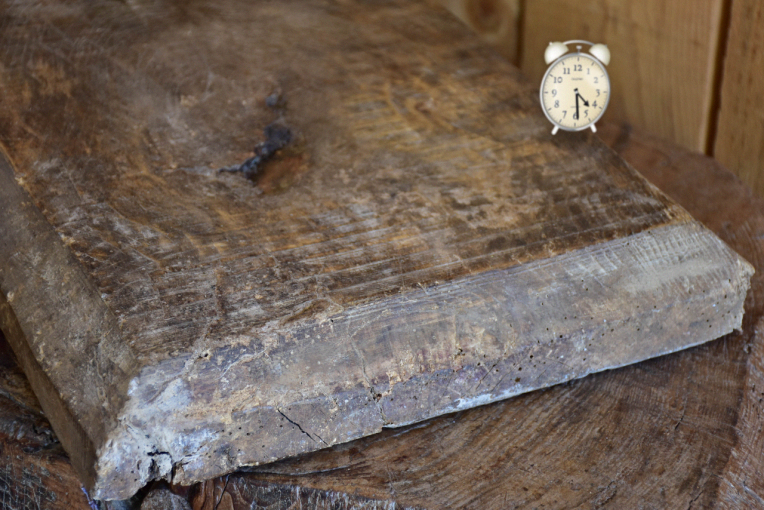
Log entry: **4:29**
